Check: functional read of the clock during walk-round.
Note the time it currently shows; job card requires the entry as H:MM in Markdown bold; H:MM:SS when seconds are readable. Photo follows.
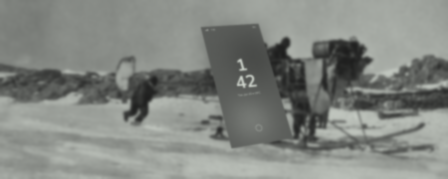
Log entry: **1:42**
